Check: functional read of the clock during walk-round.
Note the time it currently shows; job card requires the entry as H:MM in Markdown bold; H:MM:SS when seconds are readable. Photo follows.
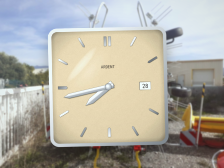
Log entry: **7:43**
